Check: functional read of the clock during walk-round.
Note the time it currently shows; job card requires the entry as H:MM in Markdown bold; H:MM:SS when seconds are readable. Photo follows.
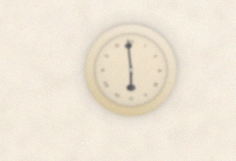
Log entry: **5:59**
